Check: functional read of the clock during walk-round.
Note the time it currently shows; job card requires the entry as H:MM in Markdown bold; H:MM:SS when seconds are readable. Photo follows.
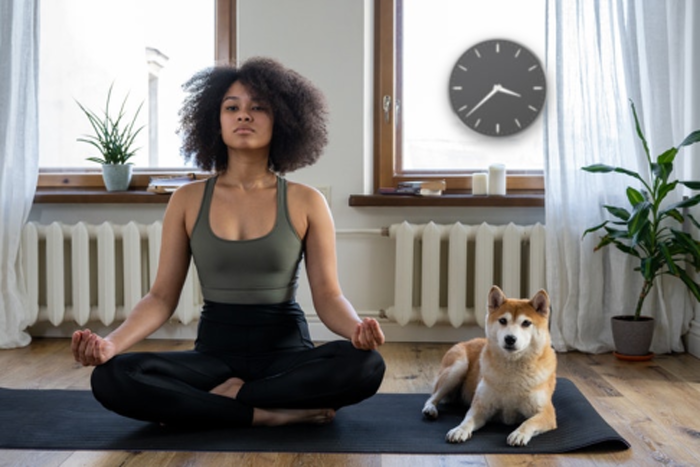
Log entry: **3:38**
